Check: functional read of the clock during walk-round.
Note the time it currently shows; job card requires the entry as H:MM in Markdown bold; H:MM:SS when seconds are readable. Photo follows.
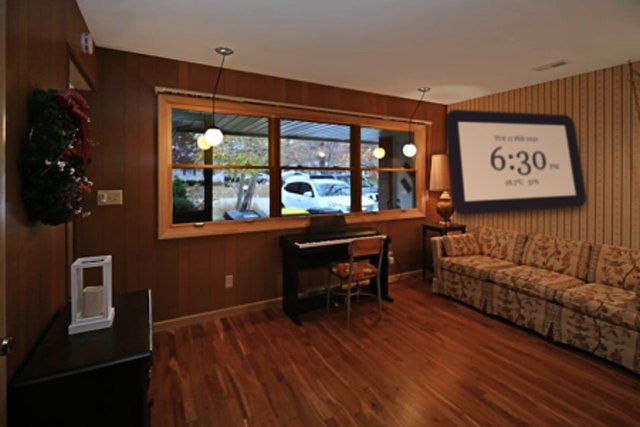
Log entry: **6:30**
